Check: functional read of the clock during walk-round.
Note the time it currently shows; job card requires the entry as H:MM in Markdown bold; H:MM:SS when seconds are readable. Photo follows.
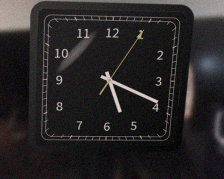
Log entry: **5:19:05**
